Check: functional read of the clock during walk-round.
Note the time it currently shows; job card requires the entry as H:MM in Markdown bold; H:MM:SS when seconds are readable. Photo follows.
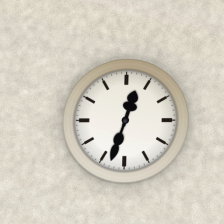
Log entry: **12:33**
